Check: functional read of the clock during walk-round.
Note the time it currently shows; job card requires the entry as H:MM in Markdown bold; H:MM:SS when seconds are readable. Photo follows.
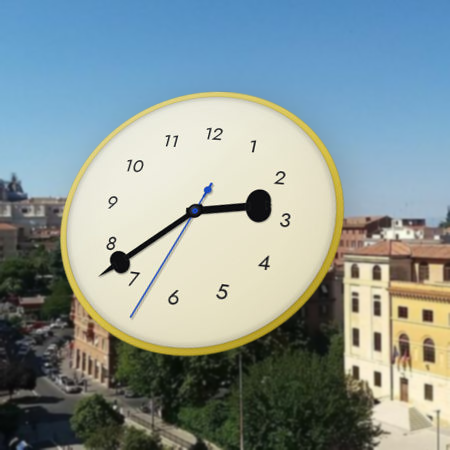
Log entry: **2:37:33**
